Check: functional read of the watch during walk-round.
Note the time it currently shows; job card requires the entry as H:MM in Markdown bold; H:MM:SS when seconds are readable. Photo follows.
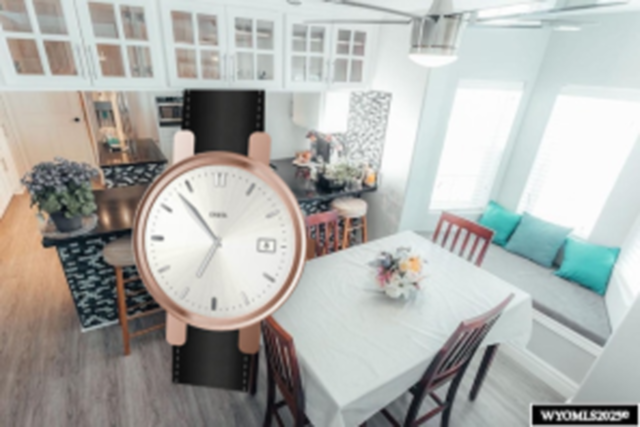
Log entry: **6:53**
